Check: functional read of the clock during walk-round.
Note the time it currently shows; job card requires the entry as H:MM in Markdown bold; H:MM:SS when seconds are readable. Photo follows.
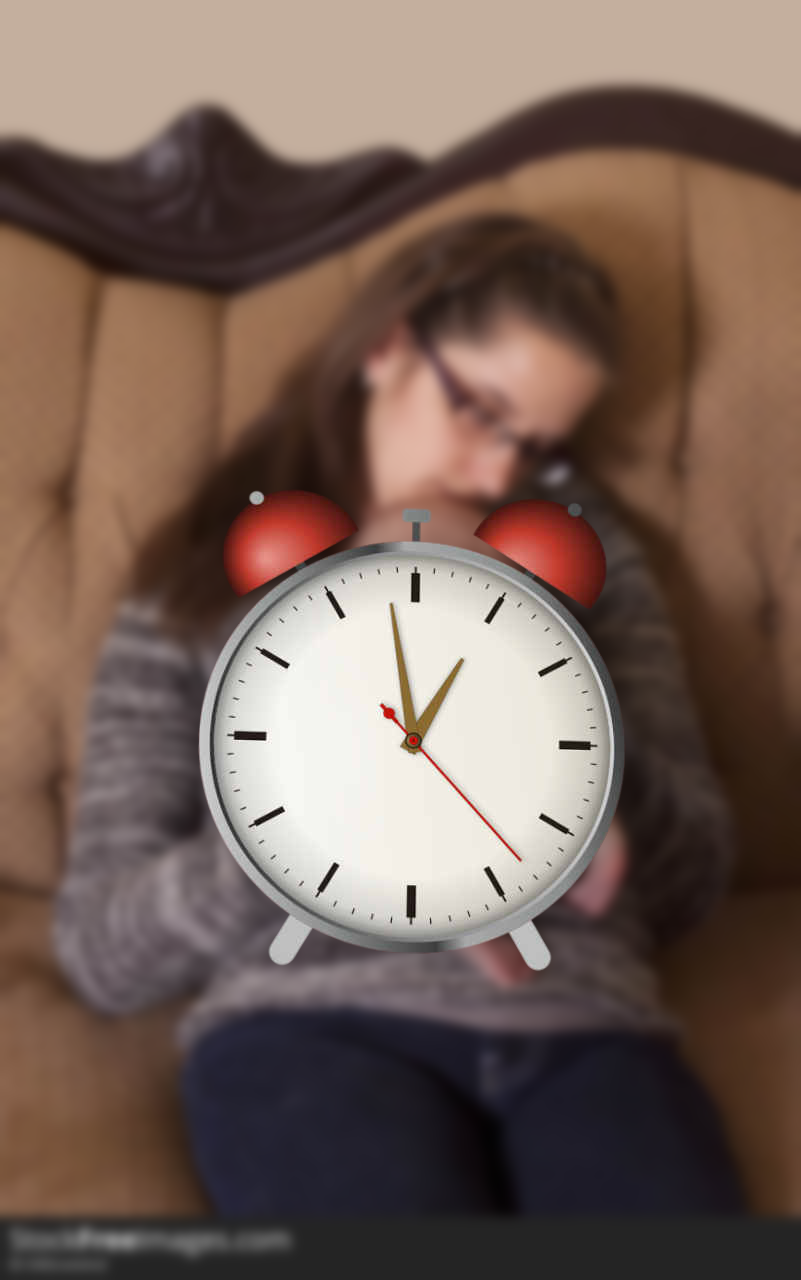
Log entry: **12:58:23**
